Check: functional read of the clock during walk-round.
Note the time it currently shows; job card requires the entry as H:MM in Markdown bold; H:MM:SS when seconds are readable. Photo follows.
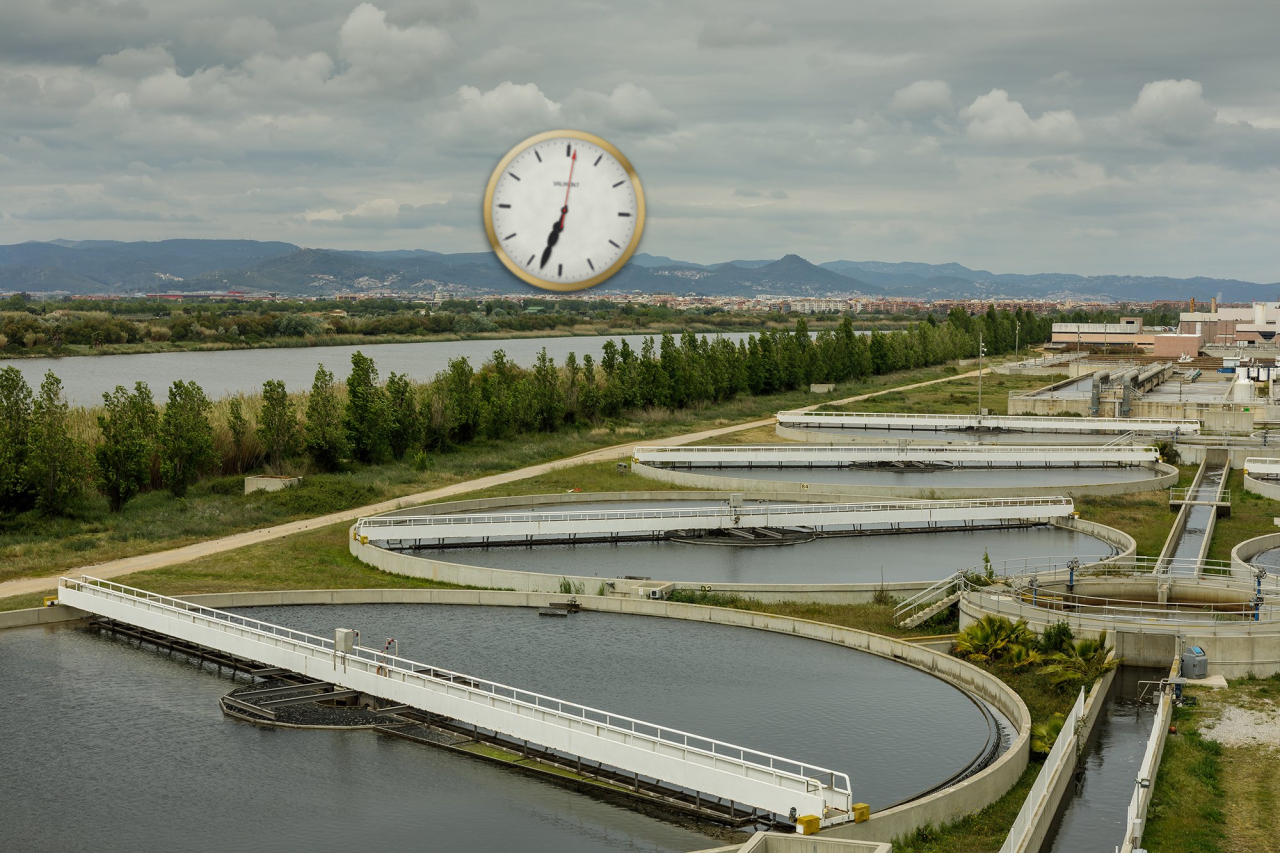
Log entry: **6:33:01**
